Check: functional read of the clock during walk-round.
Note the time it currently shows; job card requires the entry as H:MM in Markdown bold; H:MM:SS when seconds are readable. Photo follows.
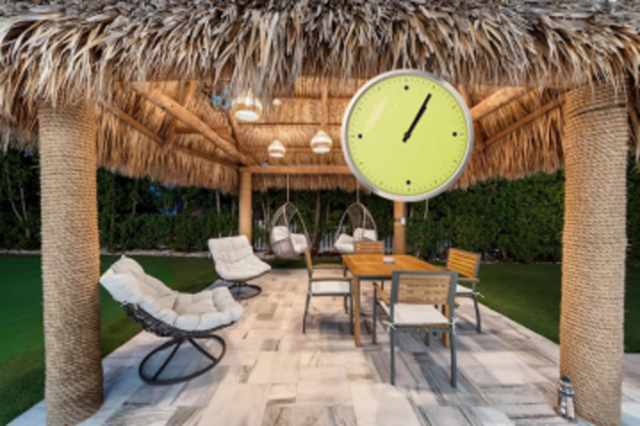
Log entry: **1:05**
